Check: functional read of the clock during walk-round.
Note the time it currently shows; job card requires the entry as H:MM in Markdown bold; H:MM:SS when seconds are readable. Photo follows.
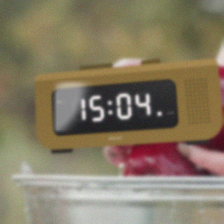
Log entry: **15:04**
